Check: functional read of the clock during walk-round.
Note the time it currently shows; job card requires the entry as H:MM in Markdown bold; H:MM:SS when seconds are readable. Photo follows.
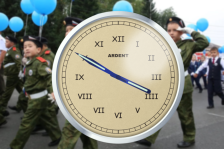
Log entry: **3:50**
